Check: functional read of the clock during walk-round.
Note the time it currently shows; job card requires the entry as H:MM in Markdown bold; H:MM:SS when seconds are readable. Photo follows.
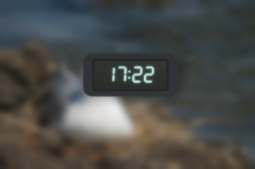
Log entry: **17:22**
